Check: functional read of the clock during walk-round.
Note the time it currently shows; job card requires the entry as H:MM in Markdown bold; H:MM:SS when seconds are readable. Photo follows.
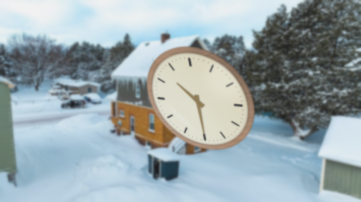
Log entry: **10:30**
